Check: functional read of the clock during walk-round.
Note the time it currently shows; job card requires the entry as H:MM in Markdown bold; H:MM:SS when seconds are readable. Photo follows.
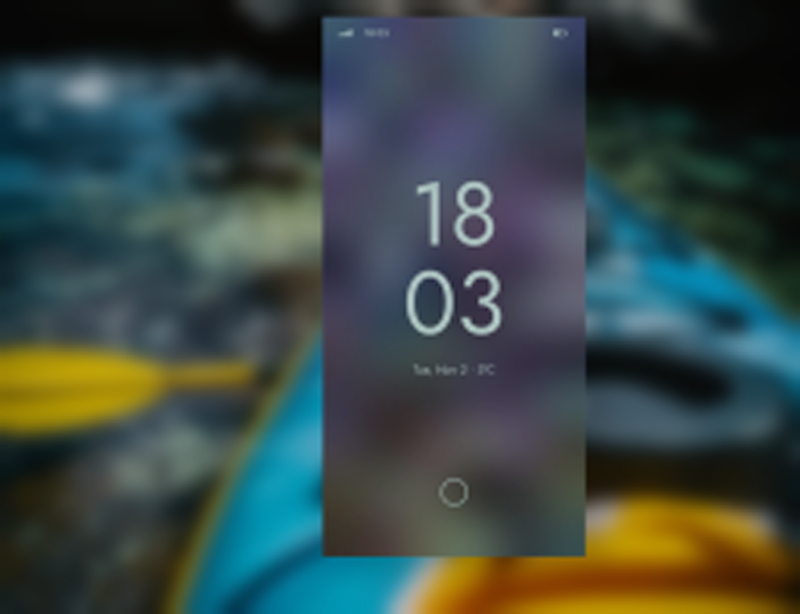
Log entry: **18:03**
